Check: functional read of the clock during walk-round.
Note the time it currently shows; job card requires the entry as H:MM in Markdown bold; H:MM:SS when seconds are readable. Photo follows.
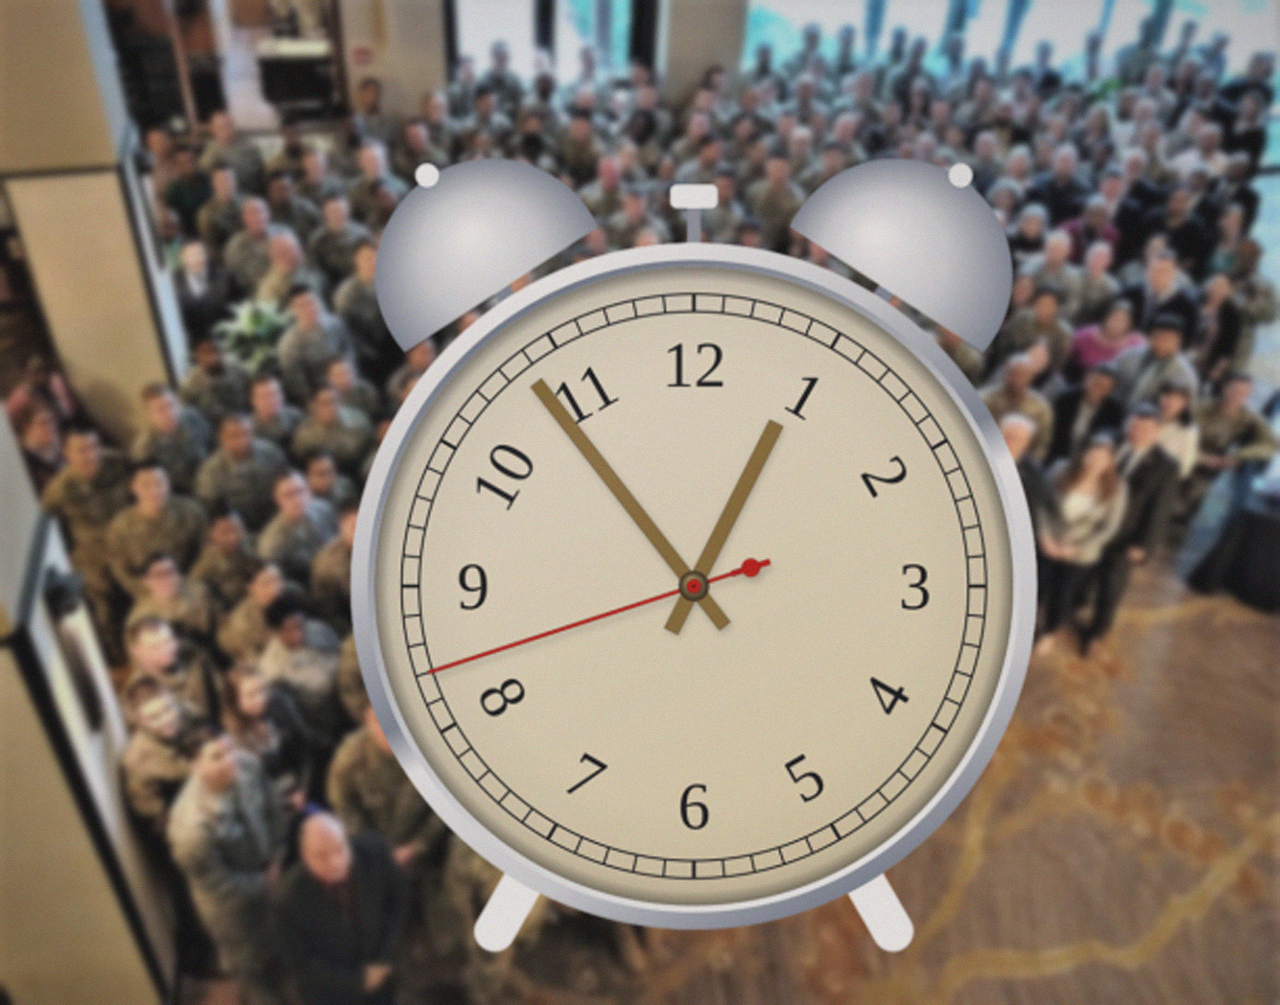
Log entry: **12:53:42**
